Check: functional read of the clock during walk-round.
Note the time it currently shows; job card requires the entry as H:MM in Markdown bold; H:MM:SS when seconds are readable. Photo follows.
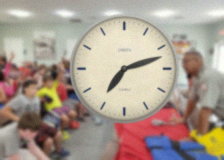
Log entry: **7:12**
